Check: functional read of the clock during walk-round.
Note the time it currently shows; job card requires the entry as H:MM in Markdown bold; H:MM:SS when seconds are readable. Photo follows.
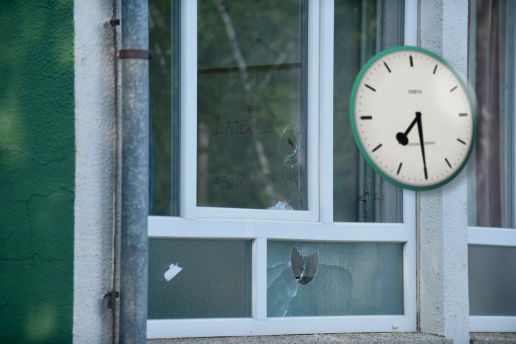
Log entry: **7:30**
